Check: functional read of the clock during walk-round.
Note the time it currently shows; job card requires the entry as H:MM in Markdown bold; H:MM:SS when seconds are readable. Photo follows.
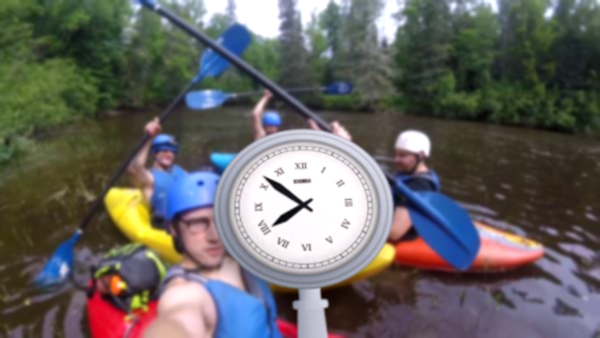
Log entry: **7:52**
